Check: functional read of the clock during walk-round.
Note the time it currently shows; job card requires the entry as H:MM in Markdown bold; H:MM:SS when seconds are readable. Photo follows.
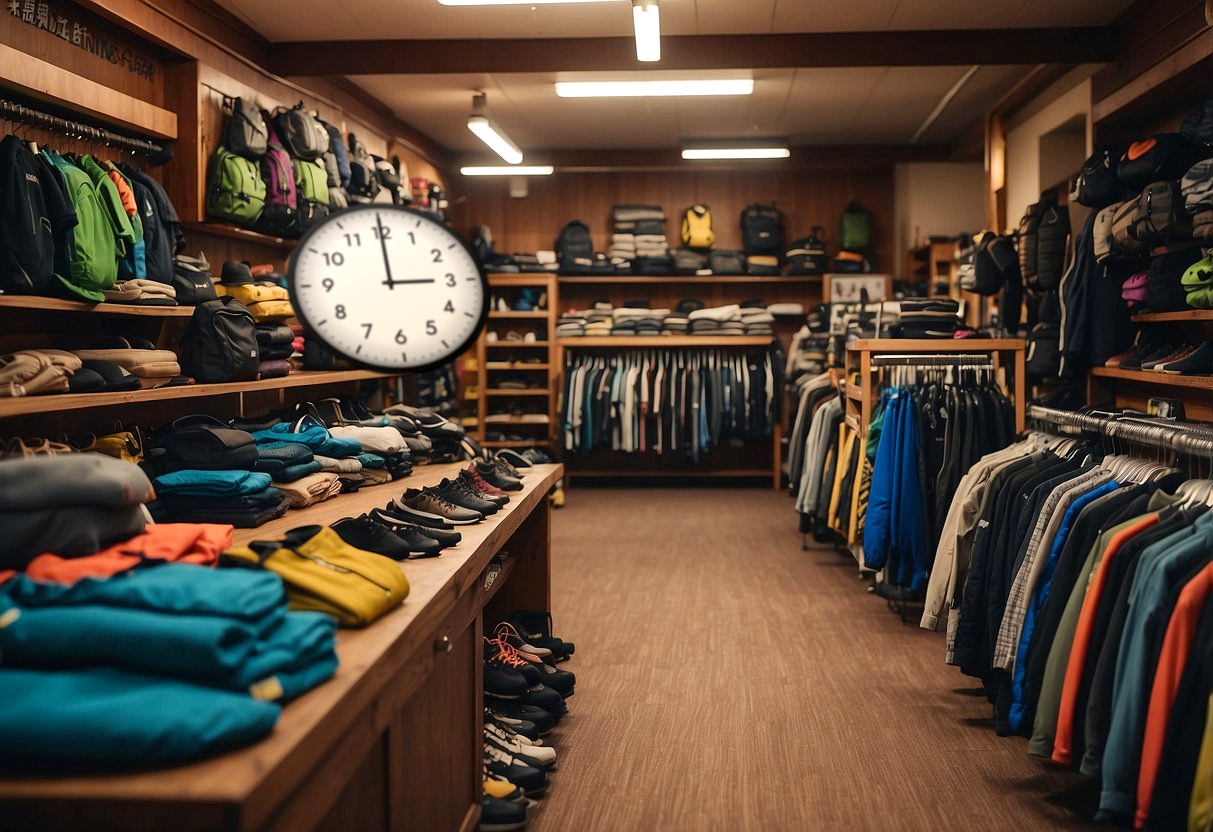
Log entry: **3:00**
